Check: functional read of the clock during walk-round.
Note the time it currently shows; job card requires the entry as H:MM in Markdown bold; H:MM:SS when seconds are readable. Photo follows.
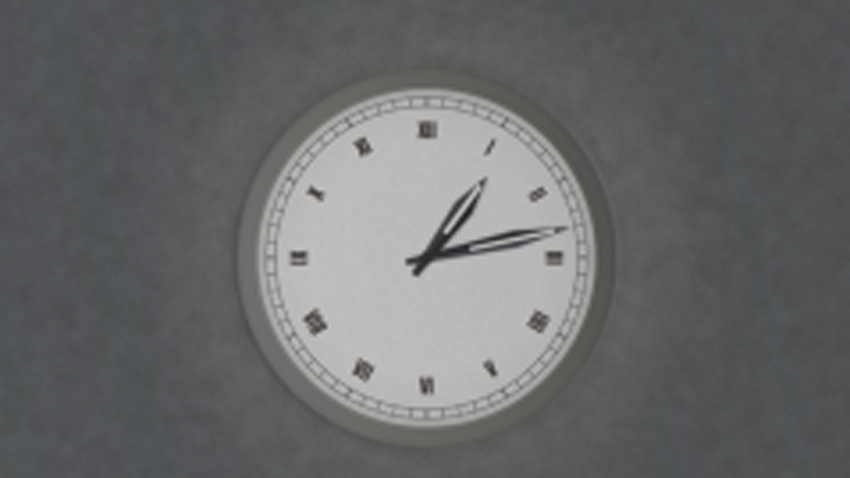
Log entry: **1:13**
